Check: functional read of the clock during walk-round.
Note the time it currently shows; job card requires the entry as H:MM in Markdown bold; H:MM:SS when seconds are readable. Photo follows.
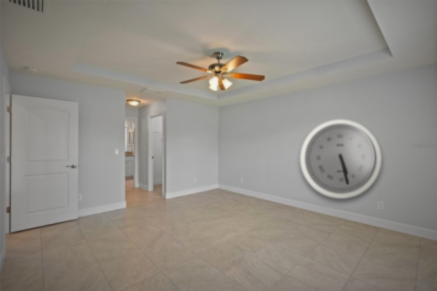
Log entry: **5:28**
